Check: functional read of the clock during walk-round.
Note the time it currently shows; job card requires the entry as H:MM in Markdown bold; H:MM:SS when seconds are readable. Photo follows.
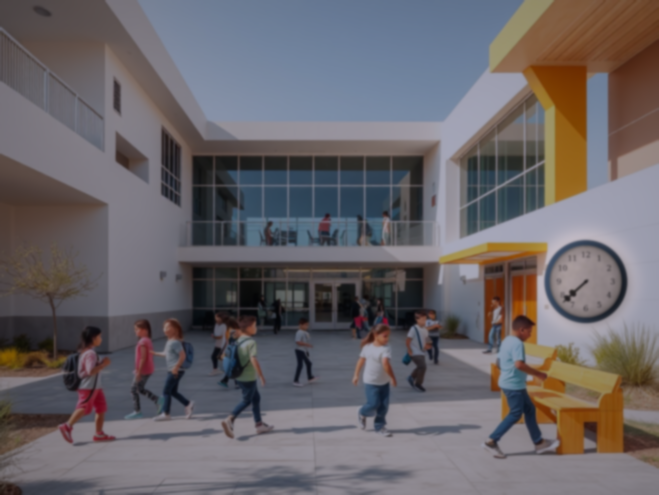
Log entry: **7:38**
